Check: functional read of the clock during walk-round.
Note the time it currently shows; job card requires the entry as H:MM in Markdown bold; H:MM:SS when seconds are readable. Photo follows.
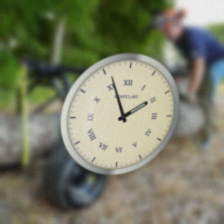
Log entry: **1:56**
